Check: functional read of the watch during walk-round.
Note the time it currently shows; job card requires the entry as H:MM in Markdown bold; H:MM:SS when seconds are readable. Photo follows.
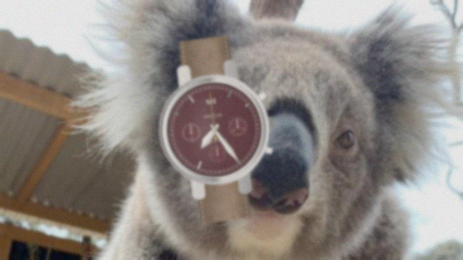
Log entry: **7:25**
